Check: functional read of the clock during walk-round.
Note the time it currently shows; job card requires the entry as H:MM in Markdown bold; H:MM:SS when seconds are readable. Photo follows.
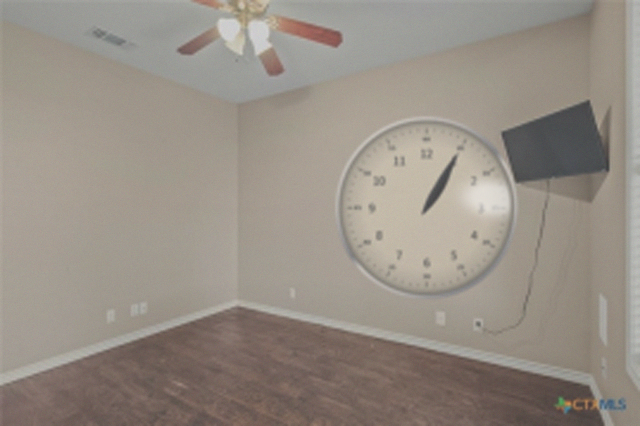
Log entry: **1:05**
